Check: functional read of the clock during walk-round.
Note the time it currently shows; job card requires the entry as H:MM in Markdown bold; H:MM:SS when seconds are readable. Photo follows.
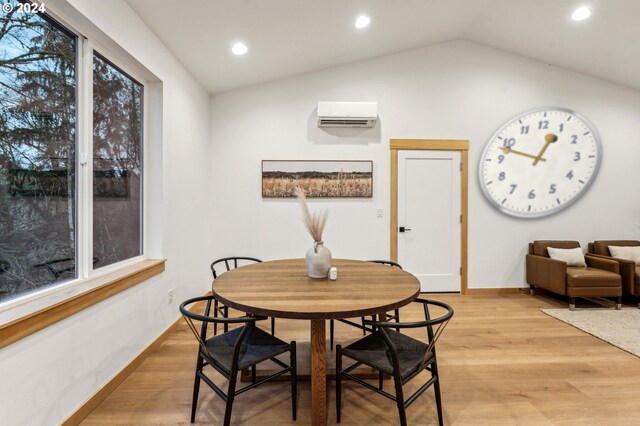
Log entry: **12:48**
